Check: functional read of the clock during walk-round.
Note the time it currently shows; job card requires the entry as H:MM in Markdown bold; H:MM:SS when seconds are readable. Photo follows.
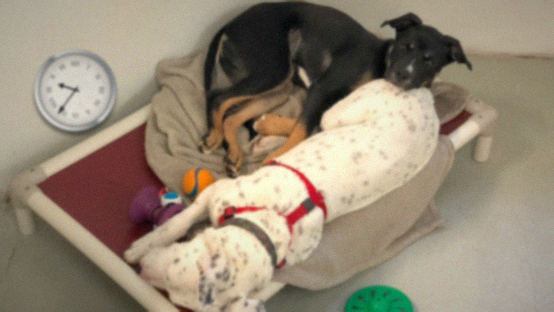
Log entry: **9:36**
